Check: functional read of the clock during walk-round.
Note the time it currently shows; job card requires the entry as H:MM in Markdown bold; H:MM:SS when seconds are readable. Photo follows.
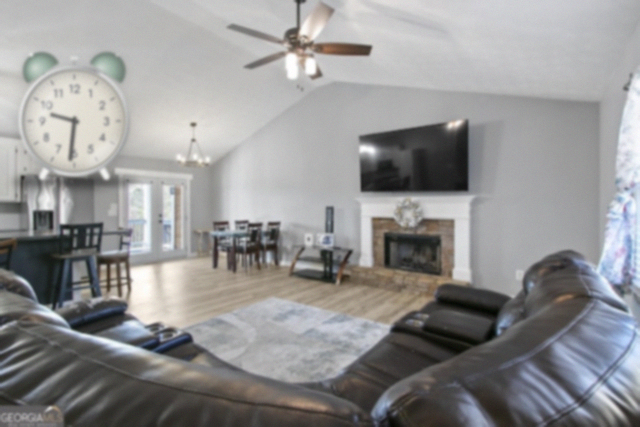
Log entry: **9:31**
